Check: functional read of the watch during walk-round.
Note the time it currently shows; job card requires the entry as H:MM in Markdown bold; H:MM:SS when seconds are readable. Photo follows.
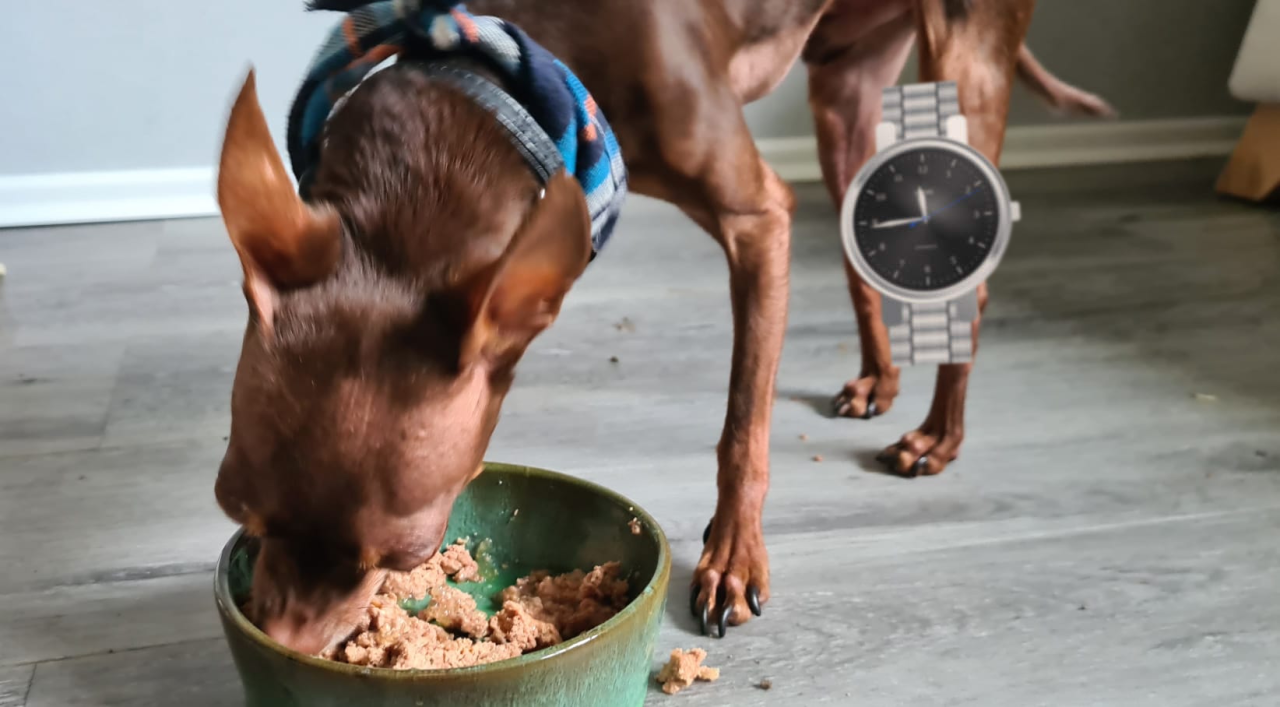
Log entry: **11:44:11**
